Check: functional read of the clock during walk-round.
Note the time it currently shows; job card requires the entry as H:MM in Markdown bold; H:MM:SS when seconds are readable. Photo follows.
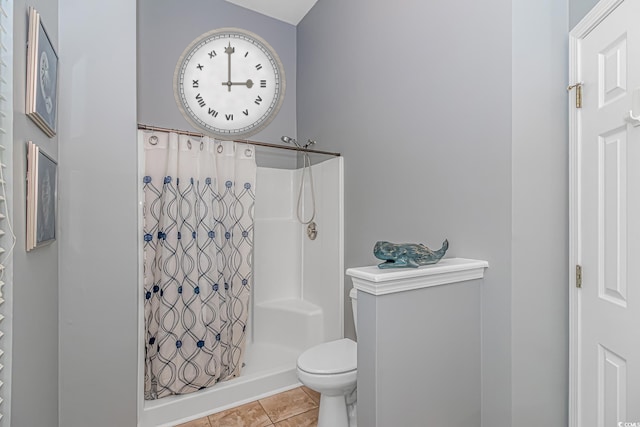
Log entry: **3:00**
